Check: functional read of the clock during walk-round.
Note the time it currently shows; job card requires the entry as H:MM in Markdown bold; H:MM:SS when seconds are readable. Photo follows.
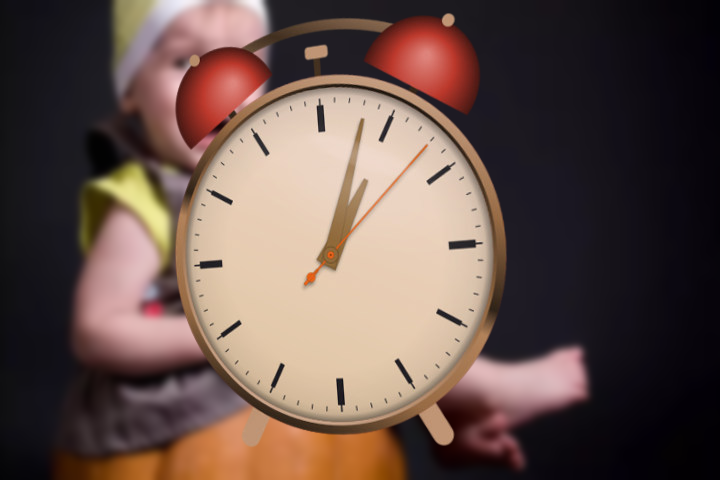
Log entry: **1:03:08**
